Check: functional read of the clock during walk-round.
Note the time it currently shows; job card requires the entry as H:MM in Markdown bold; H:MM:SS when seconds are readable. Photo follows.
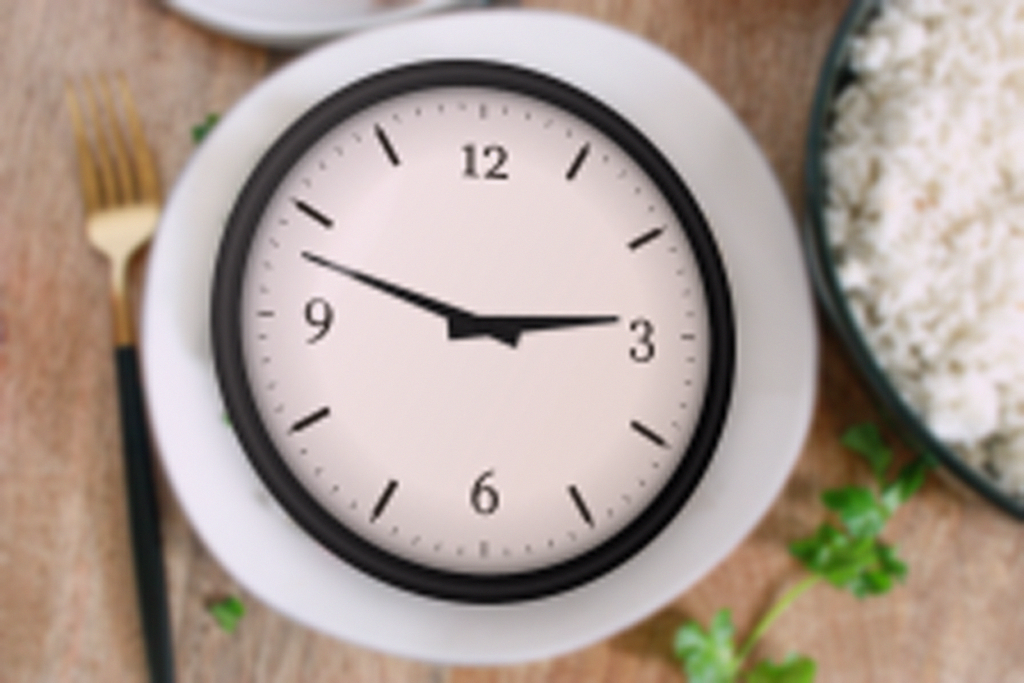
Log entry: **2:48**
